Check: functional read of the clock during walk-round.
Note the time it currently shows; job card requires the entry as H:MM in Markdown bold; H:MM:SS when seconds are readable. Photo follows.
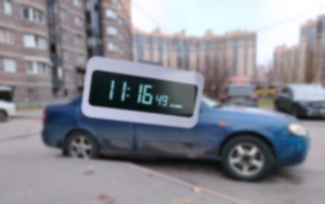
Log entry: **11:16**
